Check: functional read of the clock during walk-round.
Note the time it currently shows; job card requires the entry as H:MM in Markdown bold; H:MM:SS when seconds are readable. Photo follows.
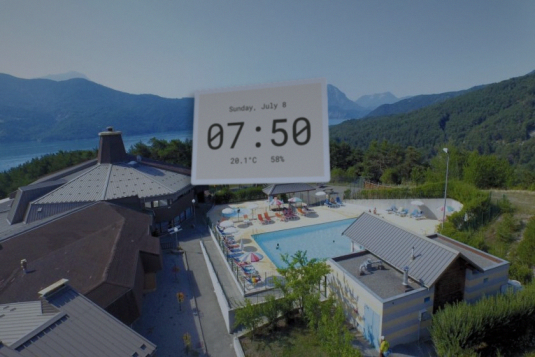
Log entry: **7:50**
